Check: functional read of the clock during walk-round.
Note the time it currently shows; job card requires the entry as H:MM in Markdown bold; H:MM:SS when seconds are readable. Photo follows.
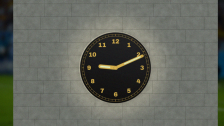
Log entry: **9:11**
